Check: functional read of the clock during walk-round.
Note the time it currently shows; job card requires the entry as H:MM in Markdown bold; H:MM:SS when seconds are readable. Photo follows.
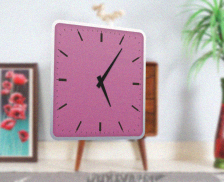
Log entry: **5:06**
